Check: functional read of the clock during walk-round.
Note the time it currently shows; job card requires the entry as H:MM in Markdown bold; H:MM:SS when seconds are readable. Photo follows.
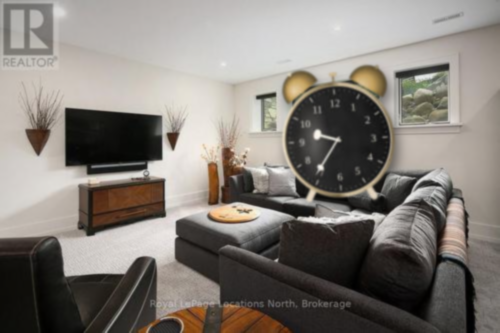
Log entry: **9:36**
